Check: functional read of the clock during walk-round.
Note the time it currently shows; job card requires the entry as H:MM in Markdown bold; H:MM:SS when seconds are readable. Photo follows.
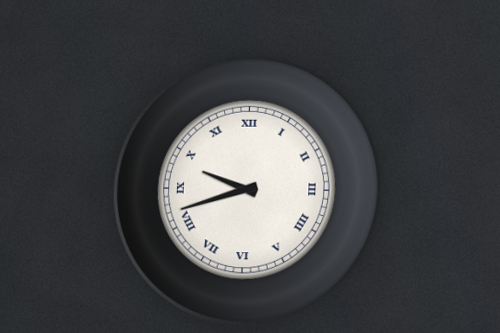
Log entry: **9:42**
